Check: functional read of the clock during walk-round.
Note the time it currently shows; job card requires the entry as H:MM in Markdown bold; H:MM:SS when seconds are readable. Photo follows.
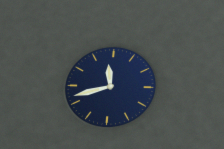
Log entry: **11:42**
